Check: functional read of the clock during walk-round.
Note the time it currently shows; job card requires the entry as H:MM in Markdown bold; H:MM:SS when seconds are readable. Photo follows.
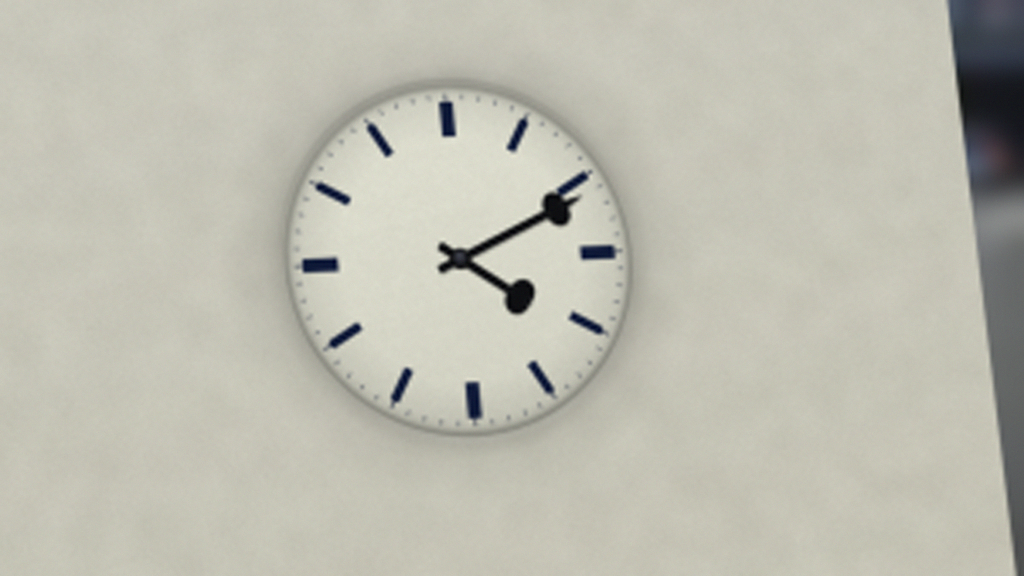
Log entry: **4:11**
